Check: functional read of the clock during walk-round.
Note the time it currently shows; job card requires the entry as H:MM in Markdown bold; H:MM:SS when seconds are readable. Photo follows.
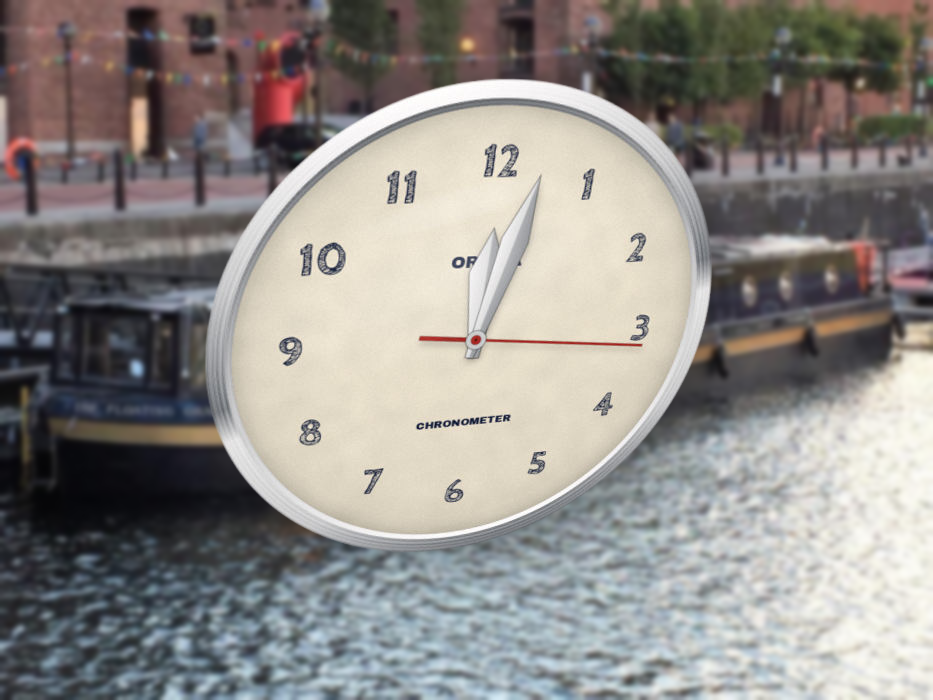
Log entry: **12:02:16**
